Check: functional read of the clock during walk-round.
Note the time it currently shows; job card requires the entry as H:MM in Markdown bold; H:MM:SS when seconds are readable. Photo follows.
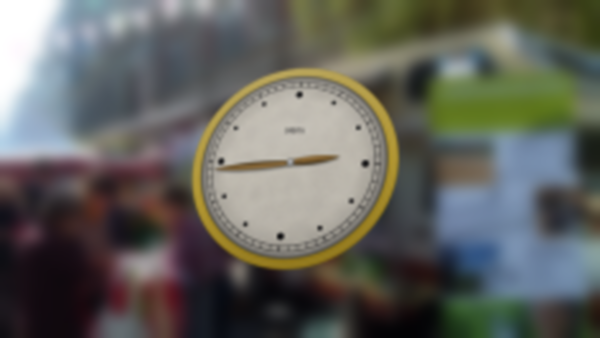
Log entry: **2:44**
